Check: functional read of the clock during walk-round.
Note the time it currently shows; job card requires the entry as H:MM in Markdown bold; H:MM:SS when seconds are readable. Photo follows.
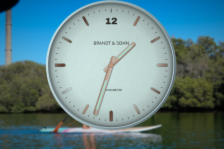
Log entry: **1:33**
